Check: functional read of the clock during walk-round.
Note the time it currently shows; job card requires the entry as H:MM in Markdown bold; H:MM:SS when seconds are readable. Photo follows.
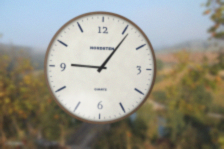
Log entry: **9:06**
